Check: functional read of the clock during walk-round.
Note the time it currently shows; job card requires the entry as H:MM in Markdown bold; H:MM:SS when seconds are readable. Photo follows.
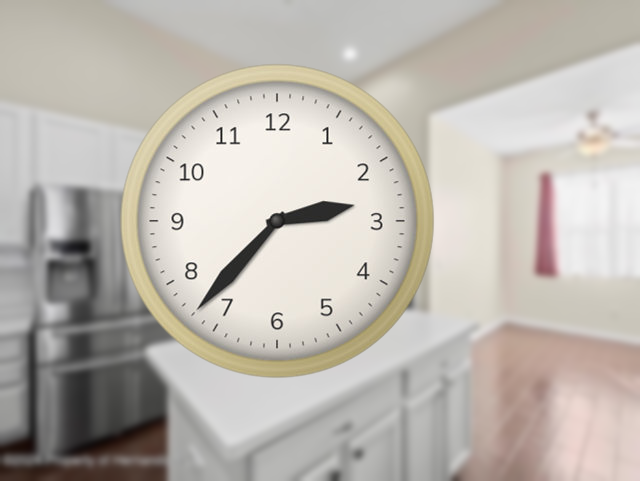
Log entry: **2:37**
